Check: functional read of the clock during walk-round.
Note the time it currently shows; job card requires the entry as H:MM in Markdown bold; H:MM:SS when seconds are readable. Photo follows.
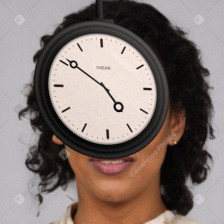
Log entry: **4:51**
